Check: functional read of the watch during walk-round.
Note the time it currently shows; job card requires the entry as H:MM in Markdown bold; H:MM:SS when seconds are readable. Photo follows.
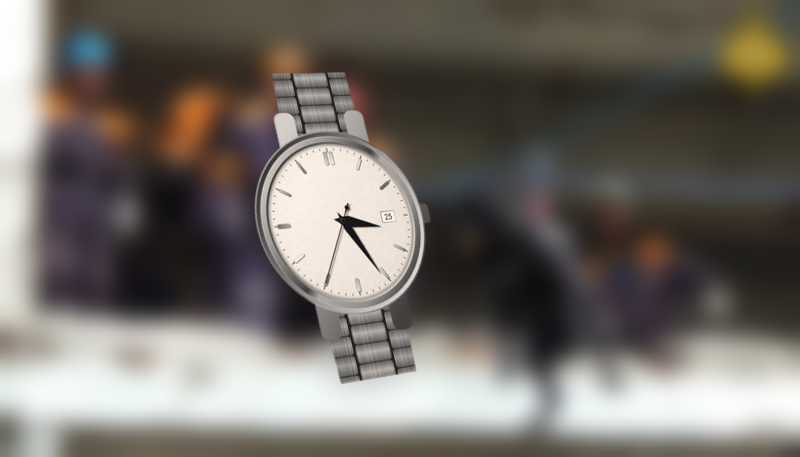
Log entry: **3:25:35**
